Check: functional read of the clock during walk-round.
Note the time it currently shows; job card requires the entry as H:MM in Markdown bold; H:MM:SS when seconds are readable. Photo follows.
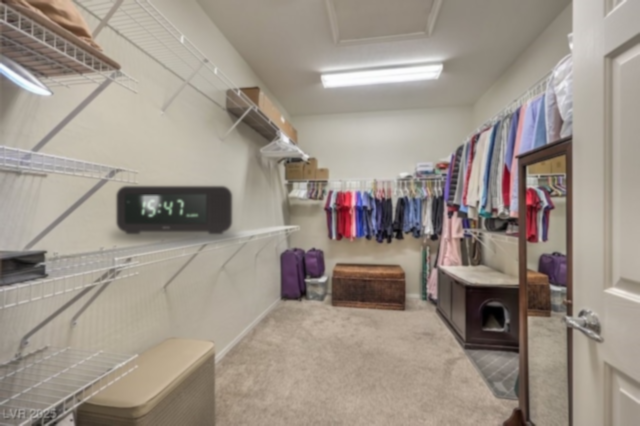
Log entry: **15:47**
